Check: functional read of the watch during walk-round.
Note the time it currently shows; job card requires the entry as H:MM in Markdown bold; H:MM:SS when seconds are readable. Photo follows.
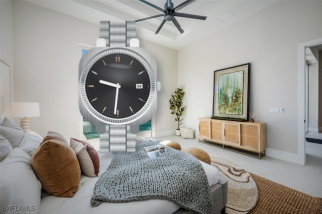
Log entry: **9:31**
